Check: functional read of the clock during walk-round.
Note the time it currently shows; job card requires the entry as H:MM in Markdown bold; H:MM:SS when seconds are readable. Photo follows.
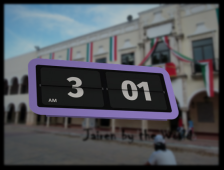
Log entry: **3:01**
